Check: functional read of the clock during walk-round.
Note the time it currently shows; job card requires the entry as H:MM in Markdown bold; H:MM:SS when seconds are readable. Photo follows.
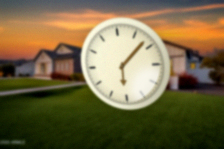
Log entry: **6:08**
